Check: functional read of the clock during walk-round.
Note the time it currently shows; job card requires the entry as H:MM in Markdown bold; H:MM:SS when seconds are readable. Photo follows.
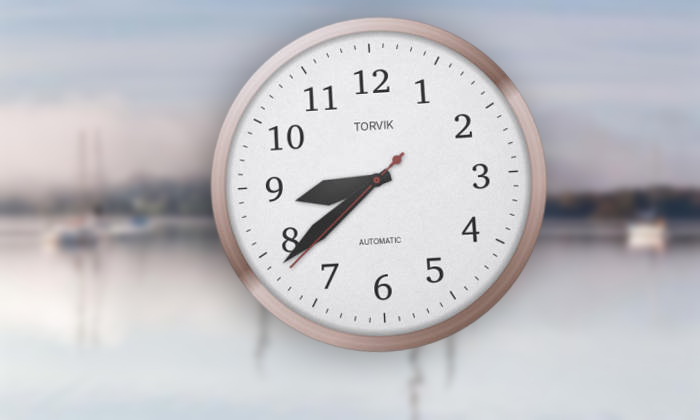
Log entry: **8:38:38**
